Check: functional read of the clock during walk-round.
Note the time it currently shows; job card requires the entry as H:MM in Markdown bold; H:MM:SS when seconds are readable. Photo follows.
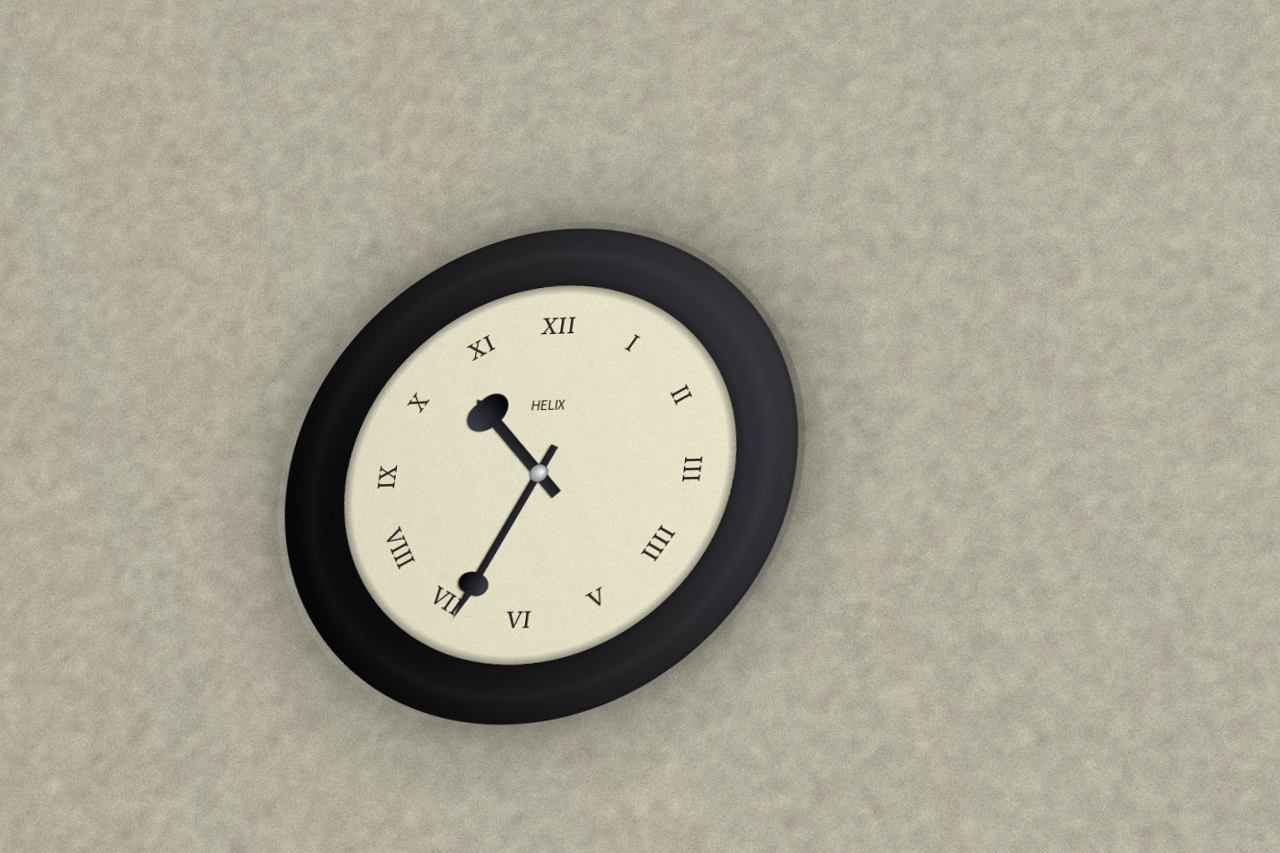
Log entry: **10:34**
